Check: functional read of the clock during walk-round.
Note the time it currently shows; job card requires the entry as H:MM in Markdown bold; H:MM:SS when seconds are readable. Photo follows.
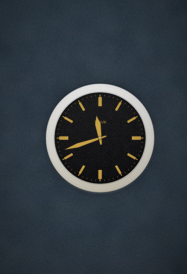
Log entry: **11:42**
